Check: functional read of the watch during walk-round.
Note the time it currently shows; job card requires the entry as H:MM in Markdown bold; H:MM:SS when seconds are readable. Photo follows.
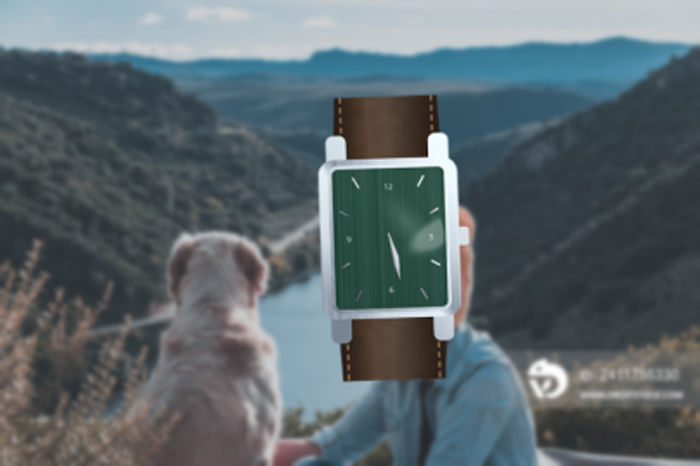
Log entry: **5:28**
